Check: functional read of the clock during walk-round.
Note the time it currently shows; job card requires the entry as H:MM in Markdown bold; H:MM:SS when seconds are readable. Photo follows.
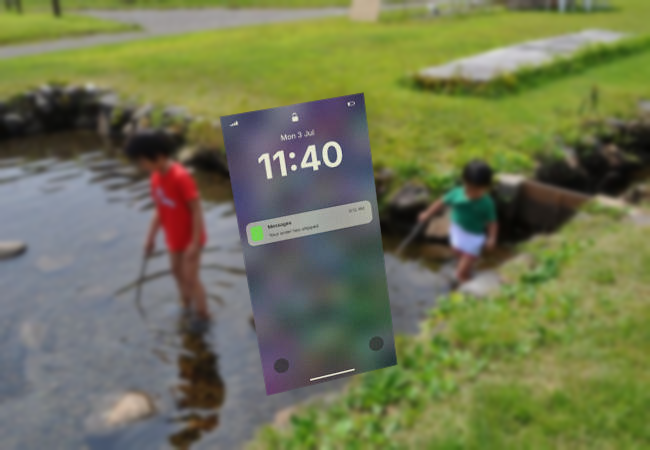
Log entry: **11:40**
